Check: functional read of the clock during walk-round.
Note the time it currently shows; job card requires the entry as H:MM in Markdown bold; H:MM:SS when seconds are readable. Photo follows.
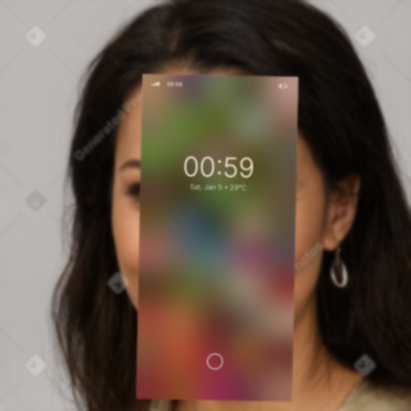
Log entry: **0:59**
